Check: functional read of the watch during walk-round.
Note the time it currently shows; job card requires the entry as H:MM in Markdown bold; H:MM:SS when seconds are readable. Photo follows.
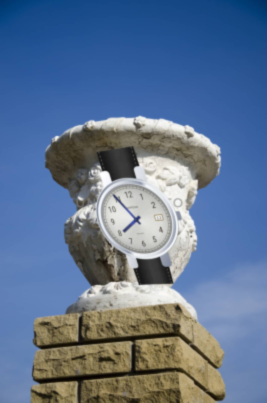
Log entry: **7:55**
